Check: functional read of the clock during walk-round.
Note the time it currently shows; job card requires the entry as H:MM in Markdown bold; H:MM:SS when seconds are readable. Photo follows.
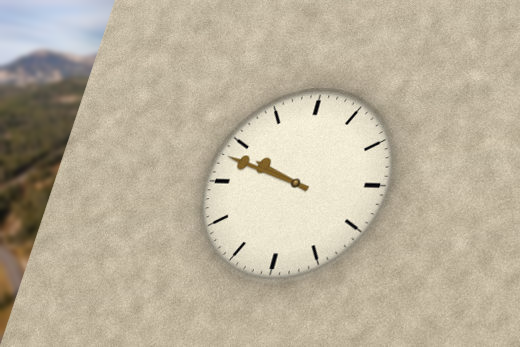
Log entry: **9:48**
